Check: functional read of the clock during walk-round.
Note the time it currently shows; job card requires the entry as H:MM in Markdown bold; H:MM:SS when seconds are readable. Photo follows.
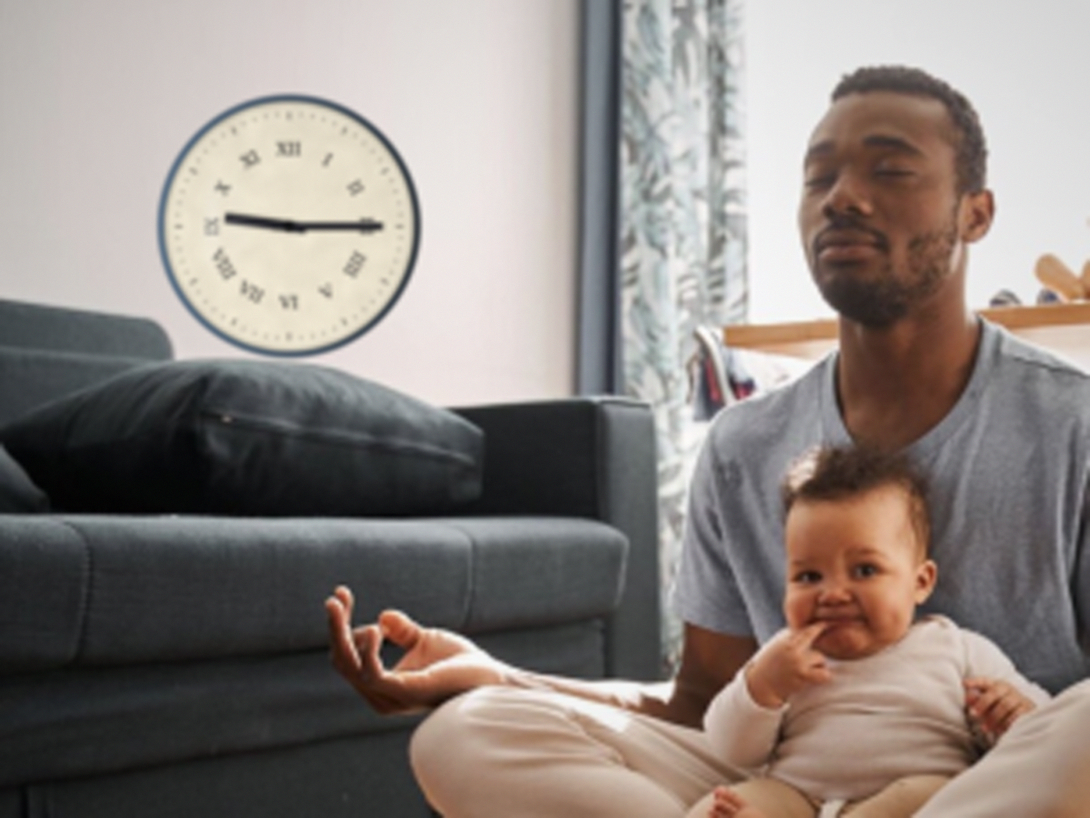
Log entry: **9:15**
